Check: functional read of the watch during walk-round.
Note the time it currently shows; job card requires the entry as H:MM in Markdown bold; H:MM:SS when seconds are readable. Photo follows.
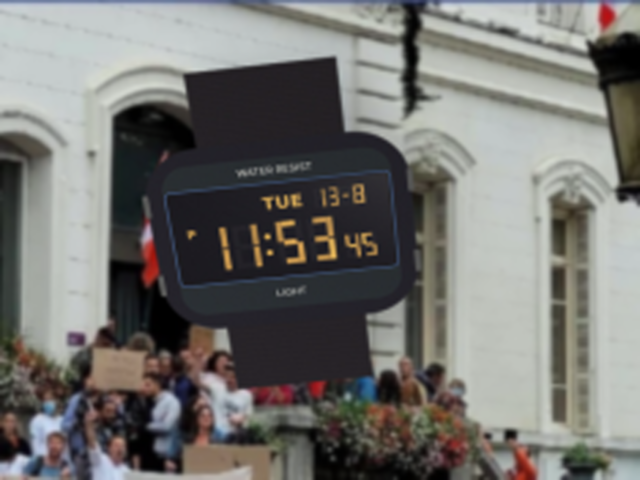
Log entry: **11:53:45**
